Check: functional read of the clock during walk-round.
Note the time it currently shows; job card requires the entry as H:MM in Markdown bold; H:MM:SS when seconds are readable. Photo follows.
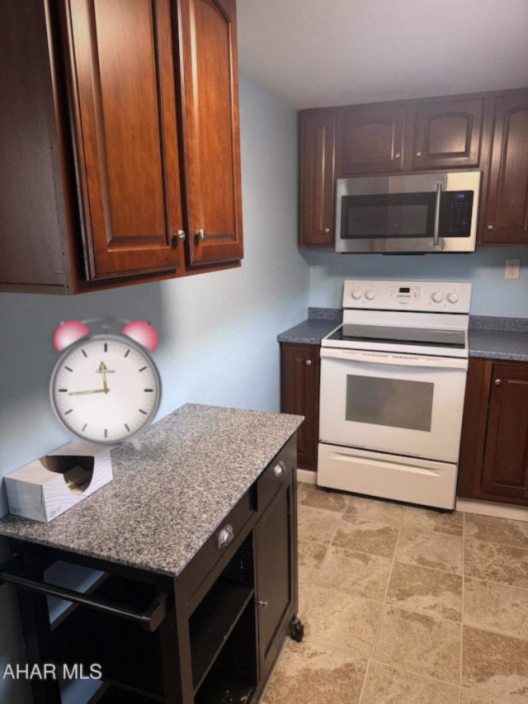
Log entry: **11:44**
